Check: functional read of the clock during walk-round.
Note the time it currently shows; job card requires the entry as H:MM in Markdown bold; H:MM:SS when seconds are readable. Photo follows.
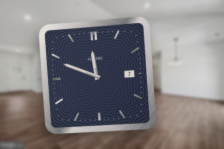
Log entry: **11:49**
